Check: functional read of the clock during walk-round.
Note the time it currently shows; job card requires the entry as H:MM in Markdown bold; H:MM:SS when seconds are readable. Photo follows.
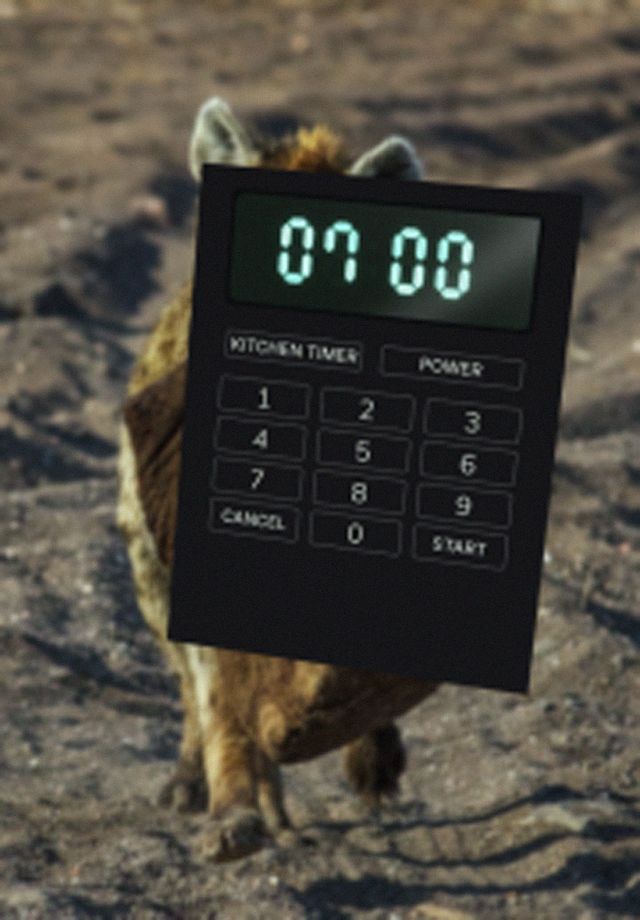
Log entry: **7:00**
